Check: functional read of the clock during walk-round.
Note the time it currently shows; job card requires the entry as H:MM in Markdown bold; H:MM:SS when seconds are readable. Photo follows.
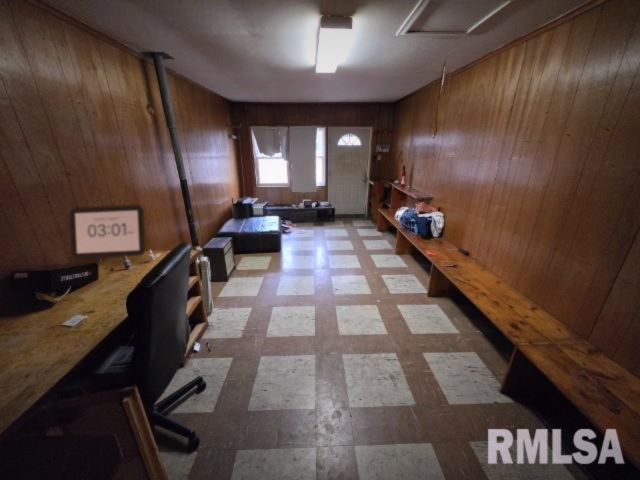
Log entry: **3:01**
